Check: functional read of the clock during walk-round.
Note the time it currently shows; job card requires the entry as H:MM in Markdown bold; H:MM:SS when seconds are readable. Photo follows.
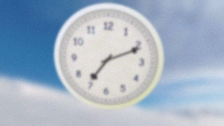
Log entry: **7:11**
